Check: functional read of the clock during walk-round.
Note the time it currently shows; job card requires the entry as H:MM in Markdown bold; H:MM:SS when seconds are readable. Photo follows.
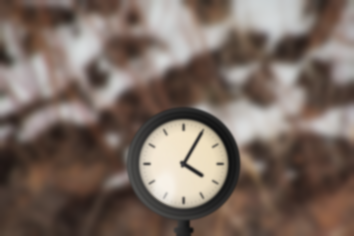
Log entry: **4:05**
